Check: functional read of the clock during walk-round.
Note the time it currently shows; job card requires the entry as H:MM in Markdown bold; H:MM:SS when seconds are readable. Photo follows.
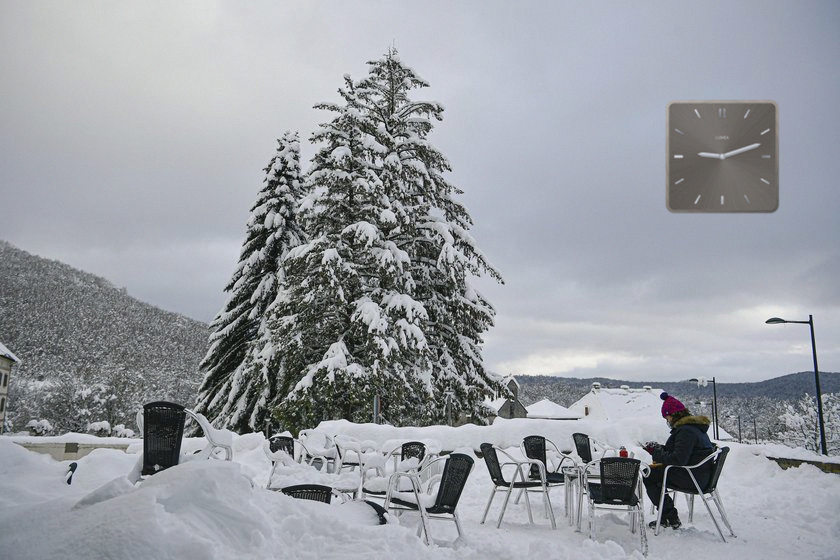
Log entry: **9:12**
